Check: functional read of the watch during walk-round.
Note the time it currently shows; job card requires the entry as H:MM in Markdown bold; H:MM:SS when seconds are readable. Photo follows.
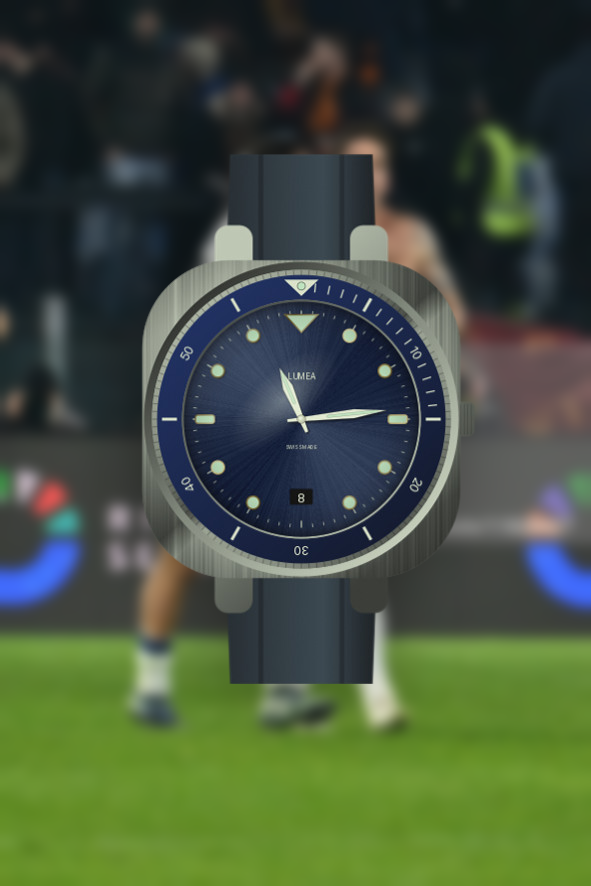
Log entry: **11:14**
